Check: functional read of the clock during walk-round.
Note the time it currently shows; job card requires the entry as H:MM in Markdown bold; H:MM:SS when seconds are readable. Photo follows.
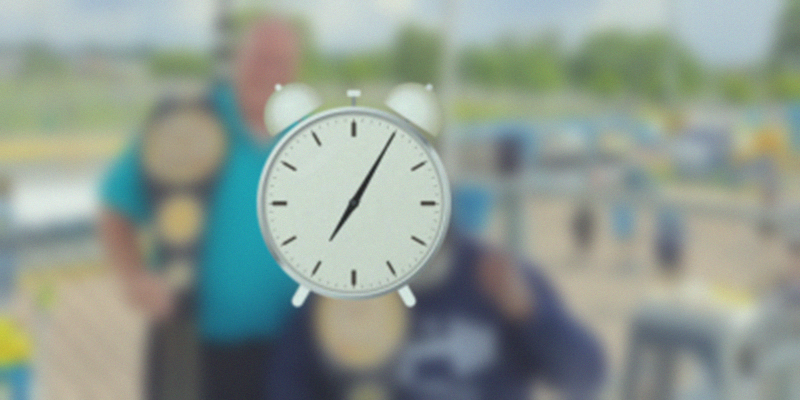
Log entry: **7:05**
